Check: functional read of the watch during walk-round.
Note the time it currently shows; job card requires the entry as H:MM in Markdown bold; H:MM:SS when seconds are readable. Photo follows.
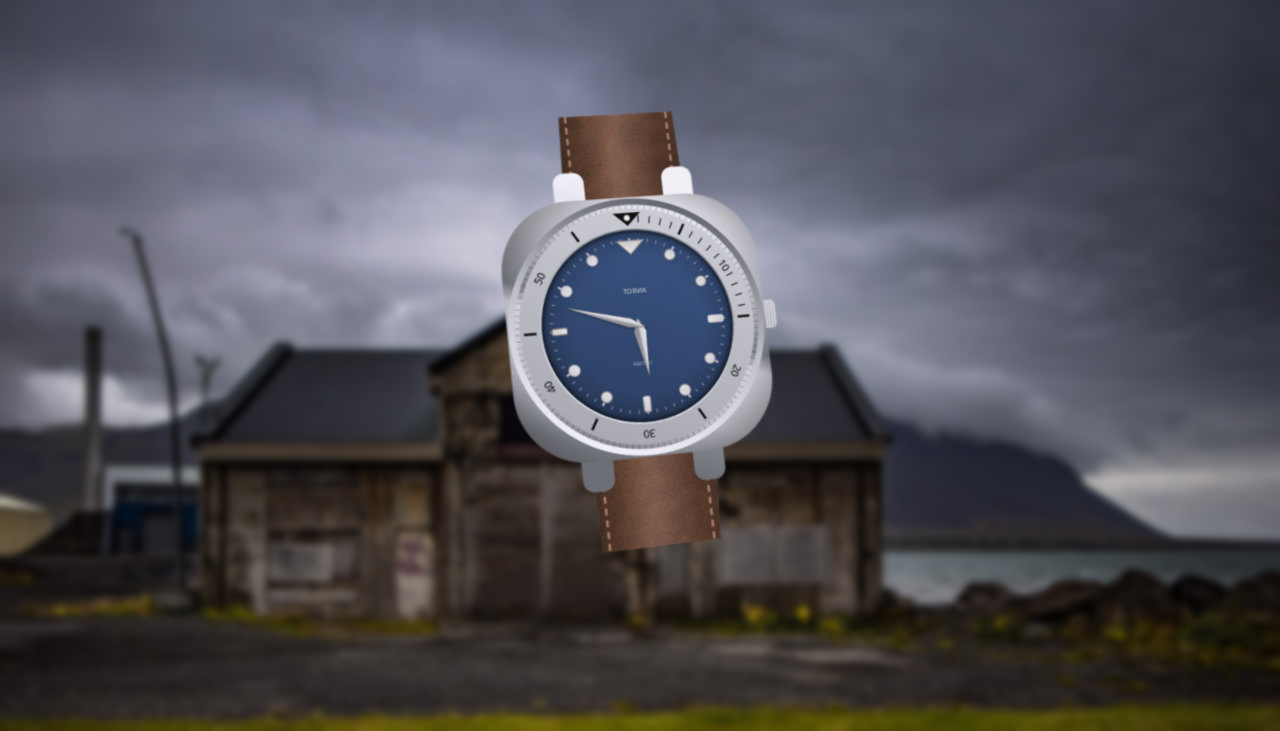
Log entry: **5:48**
